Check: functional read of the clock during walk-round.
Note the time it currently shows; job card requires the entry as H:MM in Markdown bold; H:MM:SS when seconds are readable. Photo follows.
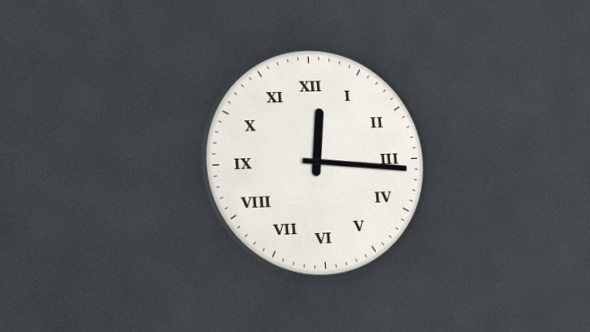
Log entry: **12:16**
